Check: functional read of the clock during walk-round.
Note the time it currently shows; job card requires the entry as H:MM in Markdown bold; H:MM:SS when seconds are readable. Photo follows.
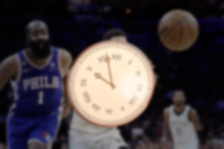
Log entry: **9:57**
